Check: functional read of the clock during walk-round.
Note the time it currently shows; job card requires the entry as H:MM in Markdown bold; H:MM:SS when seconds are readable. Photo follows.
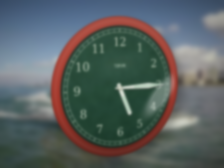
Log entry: **5:15**
